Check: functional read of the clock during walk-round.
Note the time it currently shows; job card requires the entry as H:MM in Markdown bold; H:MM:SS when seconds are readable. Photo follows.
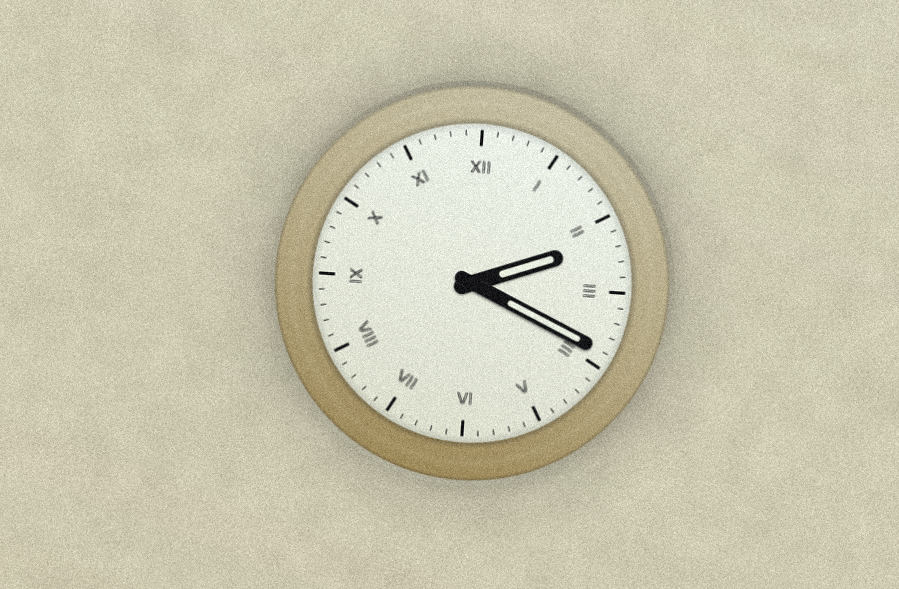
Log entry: **2:19**
